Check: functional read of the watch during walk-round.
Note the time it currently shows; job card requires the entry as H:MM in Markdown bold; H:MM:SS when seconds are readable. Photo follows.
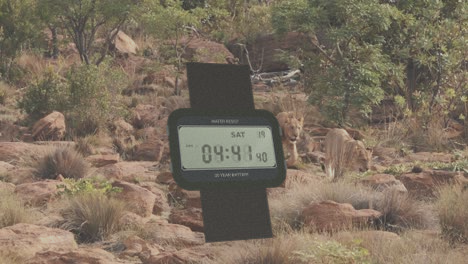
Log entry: **4:41:40**
